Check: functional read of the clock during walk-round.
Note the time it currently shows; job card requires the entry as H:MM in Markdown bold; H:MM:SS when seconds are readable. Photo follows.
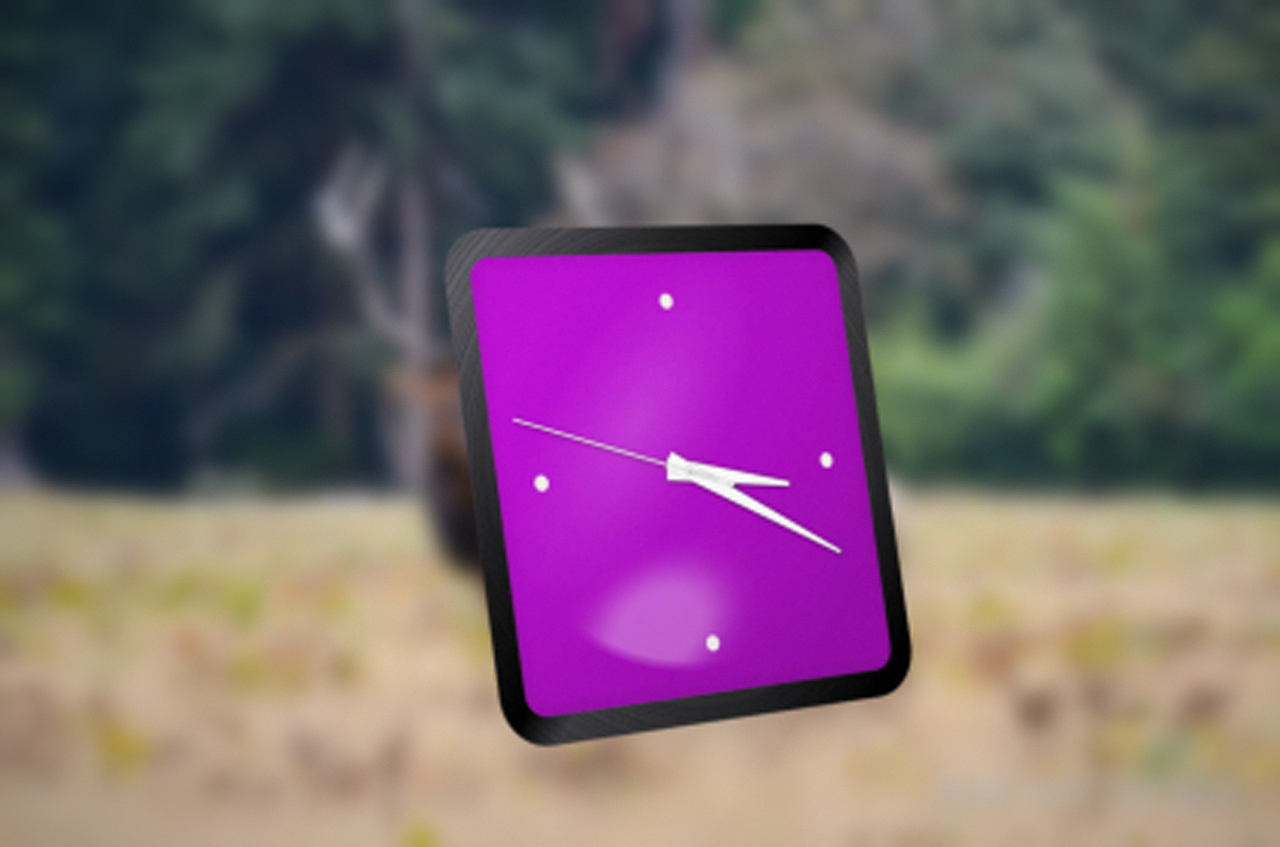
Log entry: **3:19:48**
